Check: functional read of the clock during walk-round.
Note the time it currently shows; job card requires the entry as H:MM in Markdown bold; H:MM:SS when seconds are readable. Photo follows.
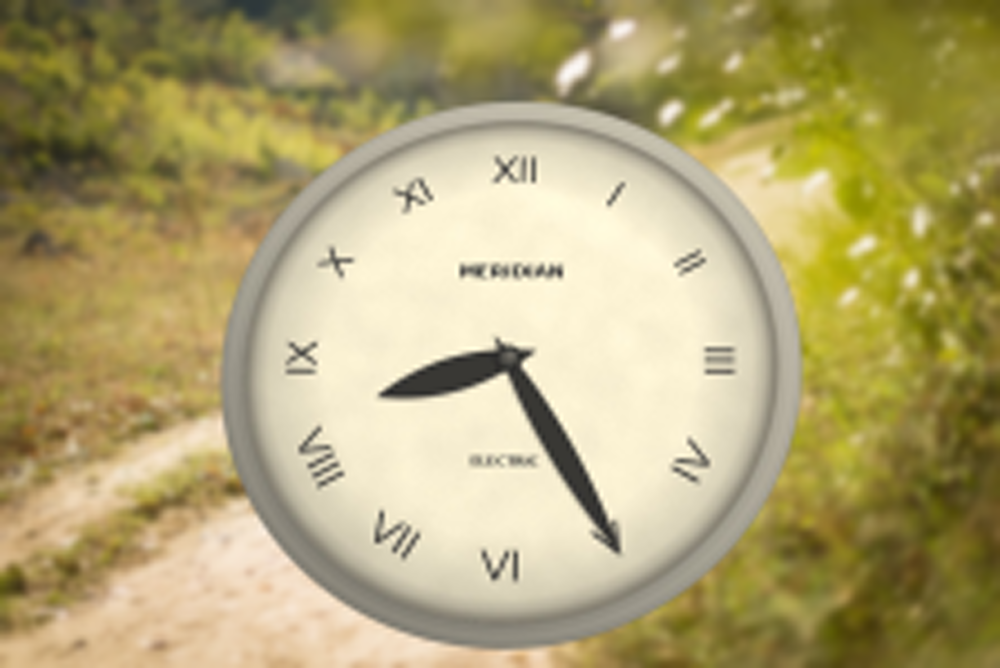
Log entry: **8:25**
